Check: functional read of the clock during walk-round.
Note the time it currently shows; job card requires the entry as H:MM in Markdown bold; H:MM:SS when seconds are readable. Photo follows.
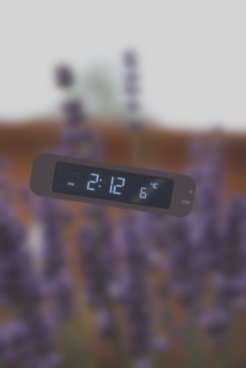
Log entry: **2:12**
